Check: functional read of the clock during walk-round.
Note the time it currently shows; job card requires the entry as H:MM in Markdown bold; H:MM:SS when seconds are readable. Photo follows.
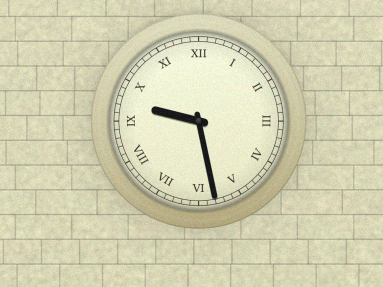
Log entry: **9:28**
